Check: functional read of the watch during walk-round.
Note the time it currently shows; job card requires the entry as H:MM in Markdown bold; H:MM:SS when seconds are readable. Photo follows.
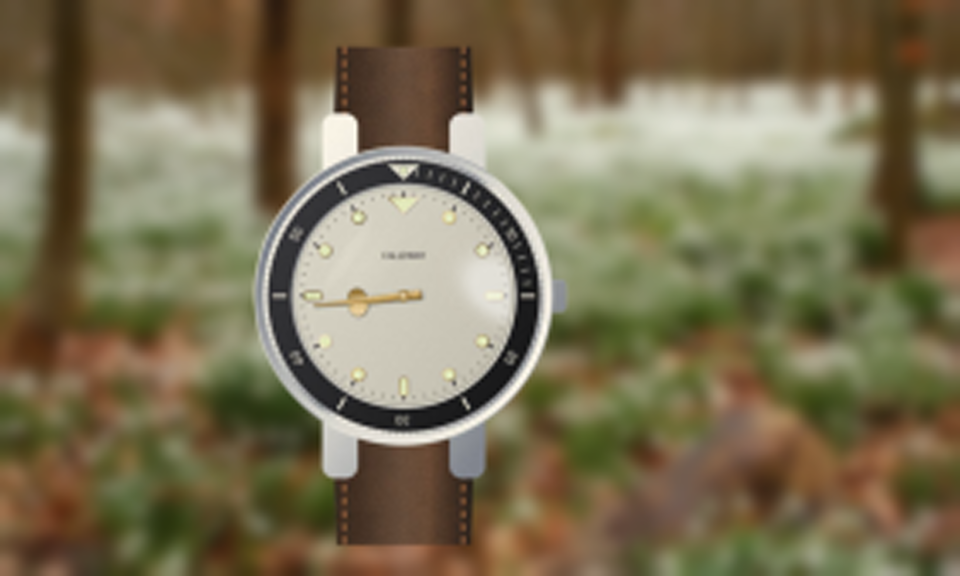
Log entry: **8:44**
